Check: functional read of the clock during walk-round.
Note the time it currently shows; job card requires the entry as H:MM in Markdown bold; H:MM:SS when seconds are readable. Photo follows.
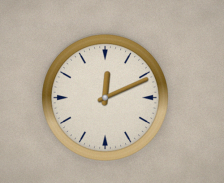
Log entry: **12:11**
